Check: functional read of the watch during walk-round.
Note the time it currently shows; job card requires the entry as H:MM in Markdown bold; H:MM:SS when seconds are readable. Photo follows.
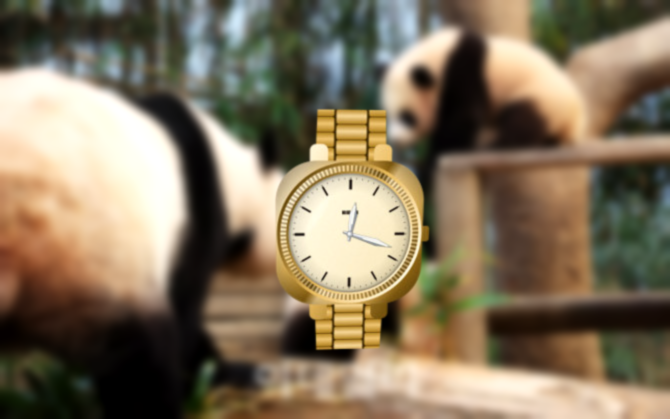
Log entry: **12:18**
